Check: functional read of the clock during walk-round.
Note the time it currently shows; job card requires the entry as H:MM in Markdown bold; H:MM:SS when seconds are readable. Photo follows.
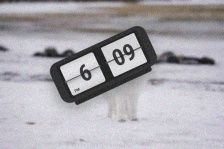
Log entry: **6:09**
